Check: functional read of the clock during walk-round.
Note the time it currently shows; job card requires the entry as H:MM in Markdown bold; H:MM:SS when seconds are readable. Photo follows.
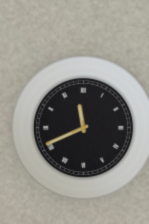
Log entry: **11:41**
